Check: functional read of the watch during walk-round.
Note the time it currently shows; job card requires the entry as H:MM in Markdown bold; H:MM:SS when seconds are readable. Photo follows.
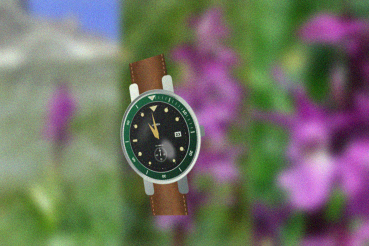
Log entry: **10:59**
